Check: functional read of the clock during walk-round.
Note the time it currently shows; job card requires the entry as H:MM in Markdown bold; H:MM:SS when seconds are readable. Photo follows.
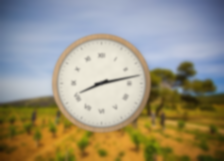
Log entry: **8:13**
